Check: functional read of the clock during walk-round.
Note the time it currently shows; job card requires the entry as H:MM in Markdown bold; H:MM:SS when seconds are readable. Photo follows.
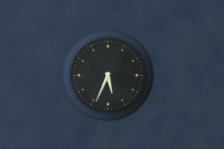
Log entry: **5:34**
